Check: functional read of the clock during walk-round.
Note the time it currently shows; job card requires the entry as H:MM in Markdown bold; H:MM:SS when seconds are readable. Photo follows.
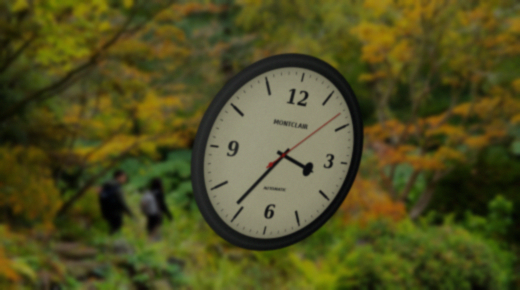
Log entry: **3:36:08**
